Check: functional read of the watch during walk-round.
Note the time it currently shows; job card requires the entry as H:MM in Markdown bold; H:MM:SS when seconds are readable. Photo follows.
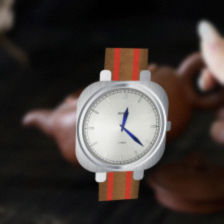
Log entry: **12:22**
